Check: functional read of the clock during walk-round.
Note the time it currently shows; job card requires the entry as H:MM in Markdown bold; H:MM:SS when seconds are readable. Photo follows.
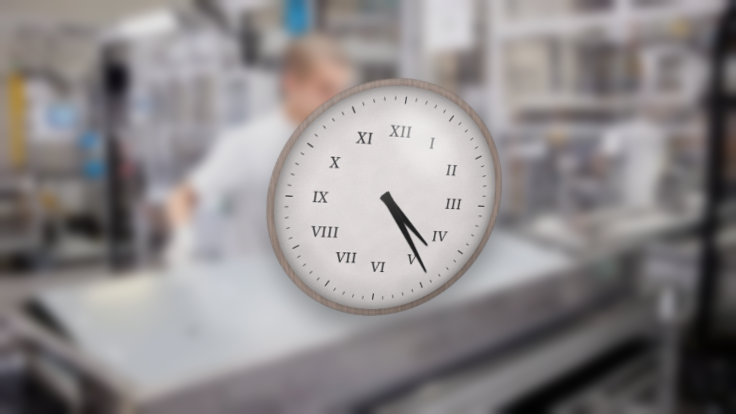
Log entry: **4:24**
